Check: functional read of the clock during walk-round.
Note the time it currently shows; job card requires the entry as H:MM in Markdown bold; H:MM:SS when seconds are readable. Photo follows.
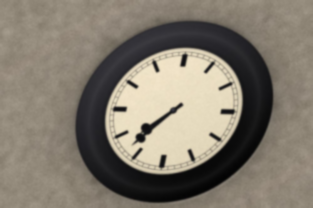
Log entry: **7:37**
